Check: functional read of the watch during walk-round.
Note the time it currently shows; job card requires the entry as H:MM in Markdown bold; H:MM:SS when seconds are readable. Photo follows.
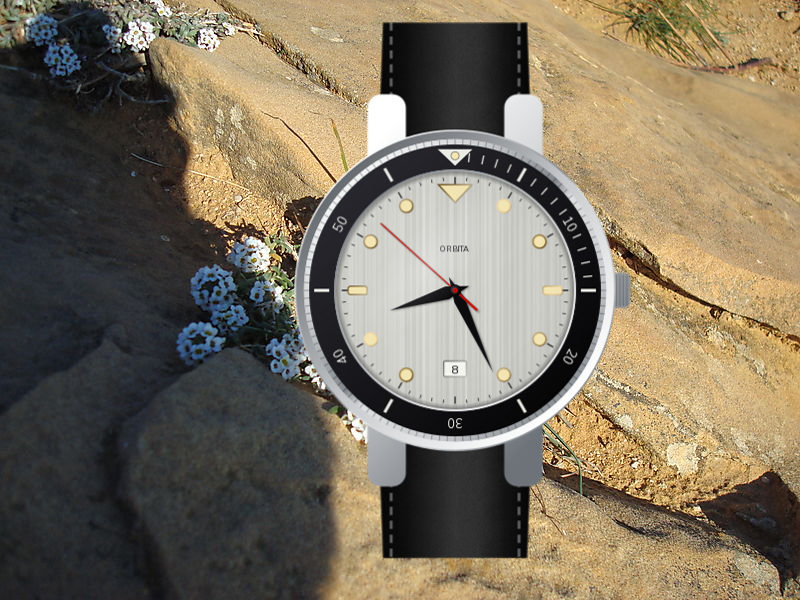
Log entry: **8:25:52**
